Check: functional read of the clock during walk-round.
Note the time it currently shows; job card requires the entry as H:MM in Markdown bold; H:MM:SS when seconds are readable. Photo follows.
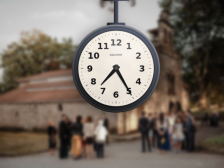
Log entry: **7:25**
